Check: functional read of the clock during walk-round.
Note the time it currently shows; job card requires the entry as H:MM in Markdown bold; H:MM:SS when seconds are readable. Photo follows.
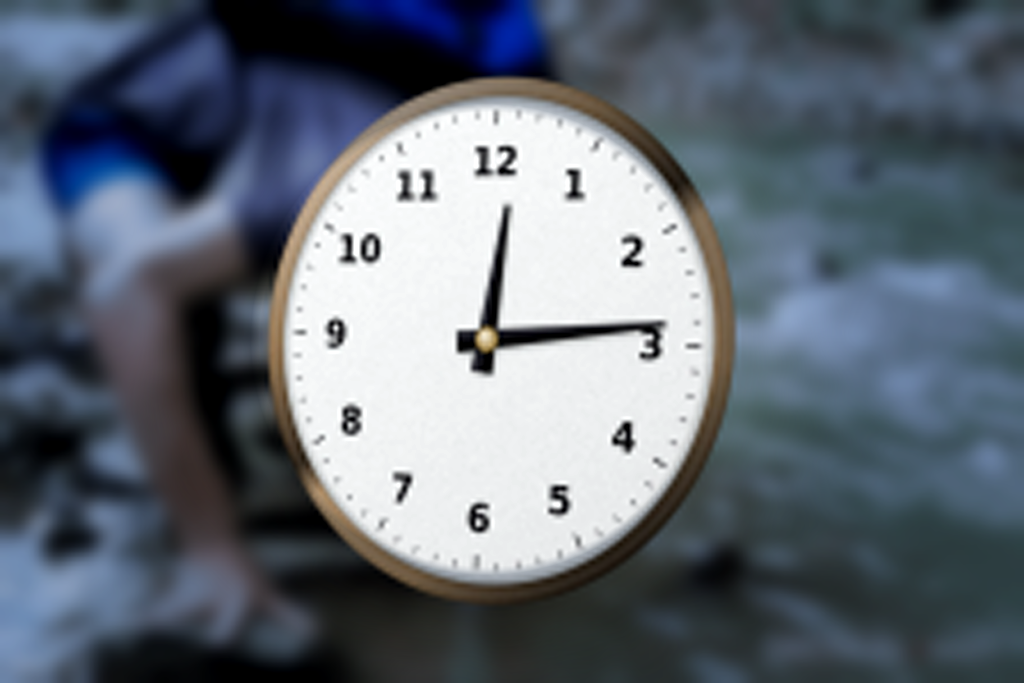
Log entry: **12:14**
